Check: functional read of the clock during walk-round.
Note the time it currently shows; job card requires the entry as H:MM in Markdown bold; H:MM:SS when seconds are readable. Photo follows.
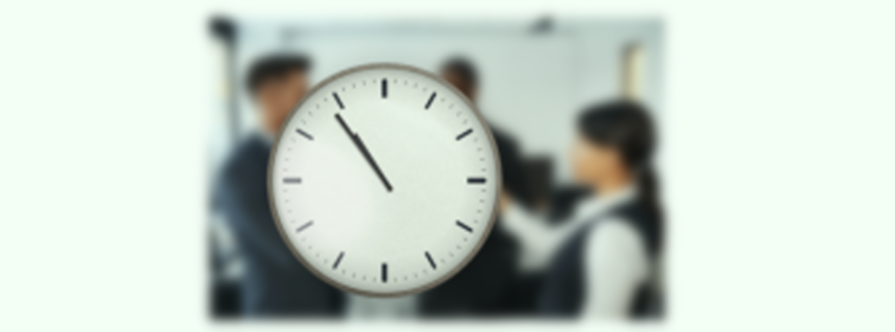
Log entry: **10:54**
